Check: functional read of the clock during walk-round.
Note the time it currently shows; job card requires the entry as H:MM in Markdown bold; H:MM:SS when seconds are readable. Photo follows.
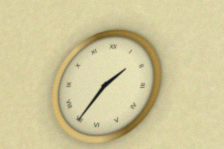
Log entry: **1:35**
